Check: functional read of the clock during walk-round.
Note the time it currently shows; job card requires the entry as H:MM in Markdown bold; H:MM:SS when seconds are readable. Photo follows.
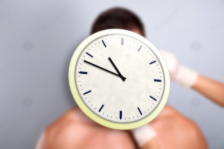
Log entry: **10:48**
